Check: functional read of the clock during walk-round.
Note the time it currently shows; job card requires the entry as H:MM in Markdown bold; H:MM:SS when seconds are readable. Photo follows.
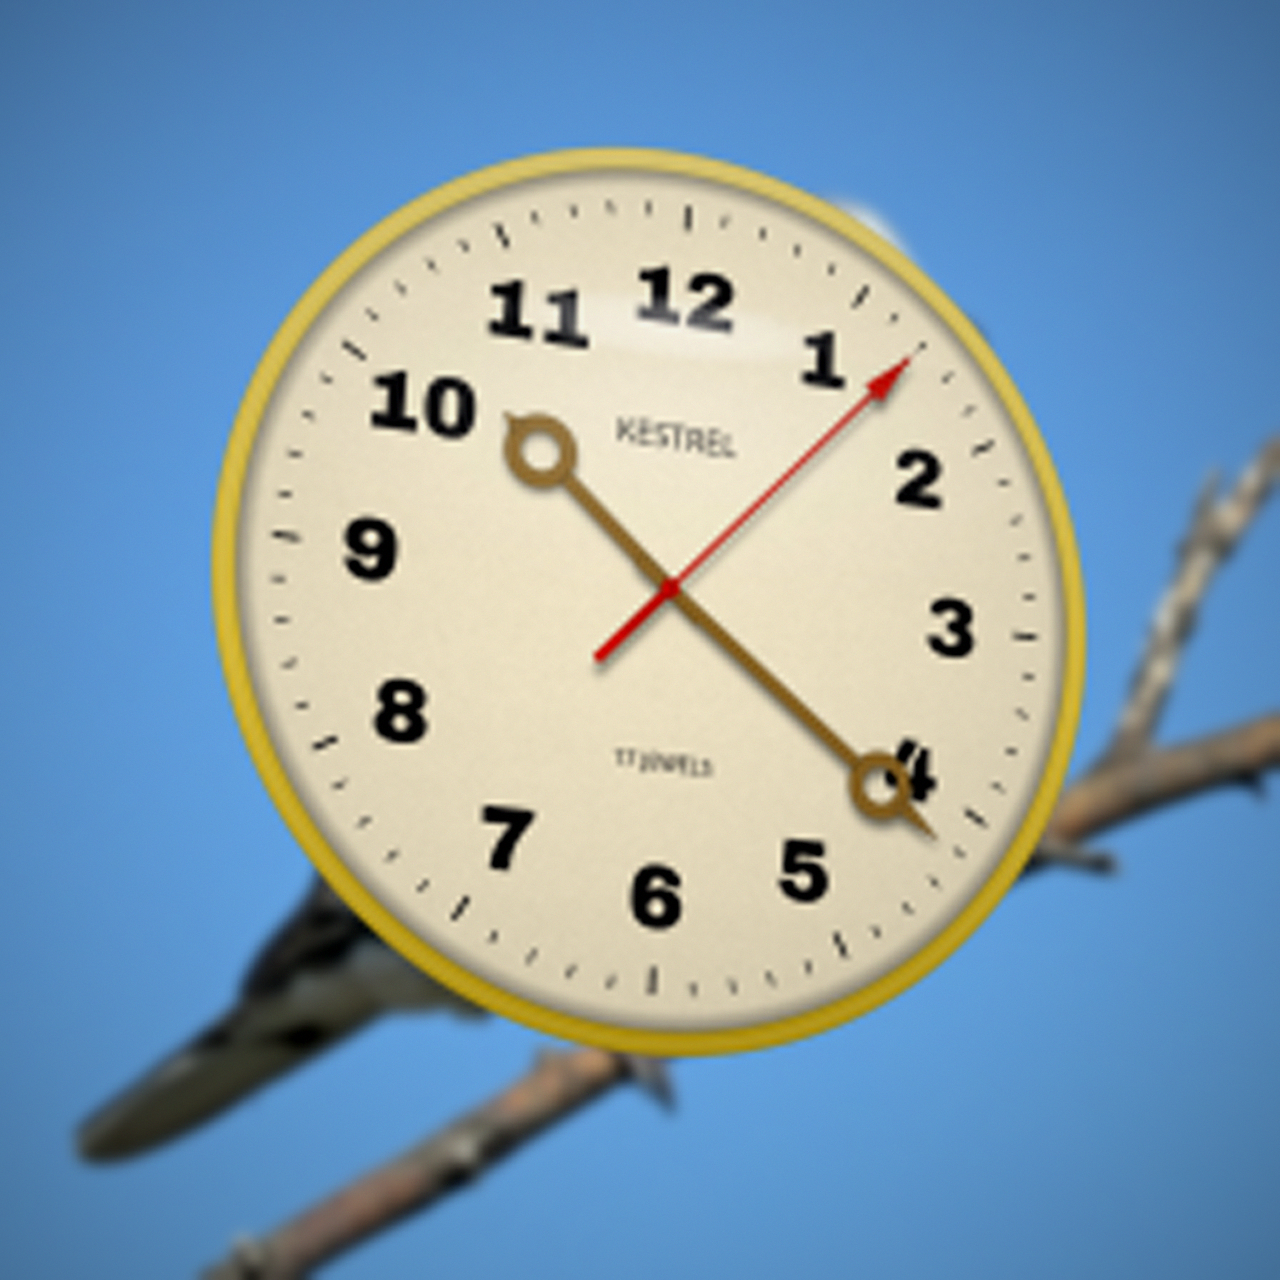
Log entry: **10:21:07**
